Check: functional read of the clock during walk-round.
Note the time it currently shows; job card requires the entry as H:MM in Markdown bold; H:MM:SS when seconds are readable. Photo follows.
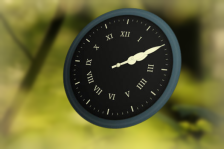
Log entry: **2:10**
